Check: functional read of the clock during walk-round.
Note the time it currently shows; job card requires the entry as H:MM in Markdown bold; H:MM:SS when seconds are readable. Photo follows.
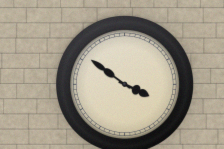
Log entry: **3:51**
